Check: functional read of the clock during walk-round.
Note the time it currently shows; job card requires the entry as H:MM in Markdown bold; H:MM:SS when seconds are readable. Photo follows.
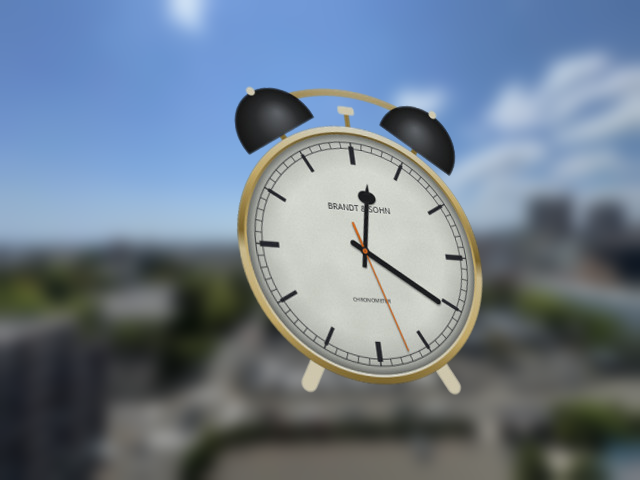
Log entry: **12:20:27**
